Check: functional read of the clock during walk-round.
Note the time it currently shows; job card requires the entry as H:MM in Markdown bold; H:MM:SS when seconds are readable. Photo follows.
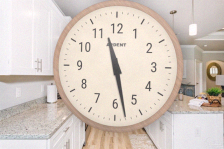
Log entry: **11:28**
